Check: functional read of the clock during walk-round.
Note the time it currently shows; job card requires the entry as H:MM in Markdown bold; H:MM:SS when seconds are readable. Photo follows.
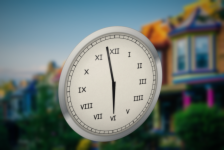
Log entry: **5:58**
